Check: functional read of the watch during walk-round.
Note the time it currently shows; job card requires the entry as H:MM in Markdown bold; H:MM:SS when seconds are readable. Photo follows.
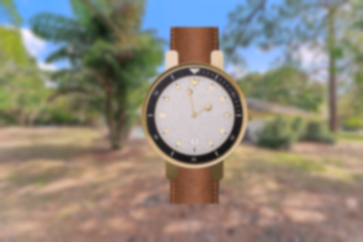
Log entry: **1:58**
